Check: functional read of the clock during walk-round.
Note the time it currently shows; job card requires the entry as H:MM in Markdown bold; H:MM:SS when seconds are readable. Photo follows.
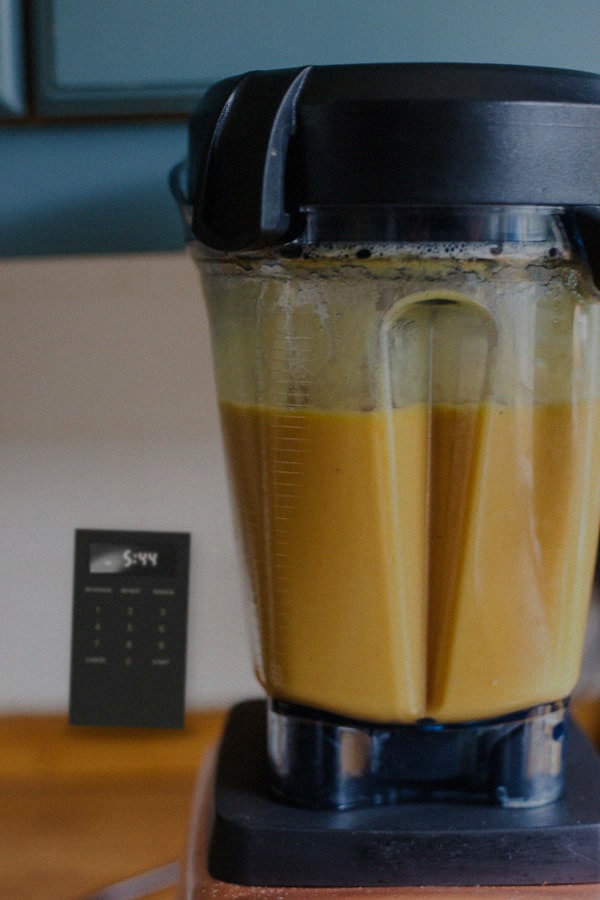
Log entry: **5:44**
